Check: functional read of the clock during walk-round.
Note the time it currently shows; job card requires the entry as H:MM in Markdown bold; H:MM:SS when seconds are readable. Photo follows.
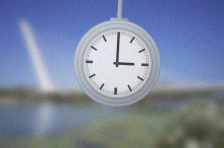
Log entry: **3:00**
